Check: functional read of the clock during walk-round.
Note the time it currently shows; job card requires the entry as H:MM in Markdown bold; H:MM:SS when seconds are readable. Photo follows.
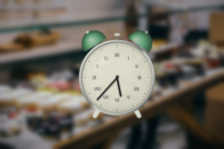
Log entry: **5:37**
